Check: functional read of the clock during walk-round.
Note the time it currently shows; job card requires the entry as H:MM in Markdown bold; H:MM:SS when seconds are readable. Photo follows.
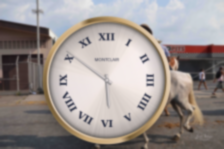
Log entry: **5:51**
